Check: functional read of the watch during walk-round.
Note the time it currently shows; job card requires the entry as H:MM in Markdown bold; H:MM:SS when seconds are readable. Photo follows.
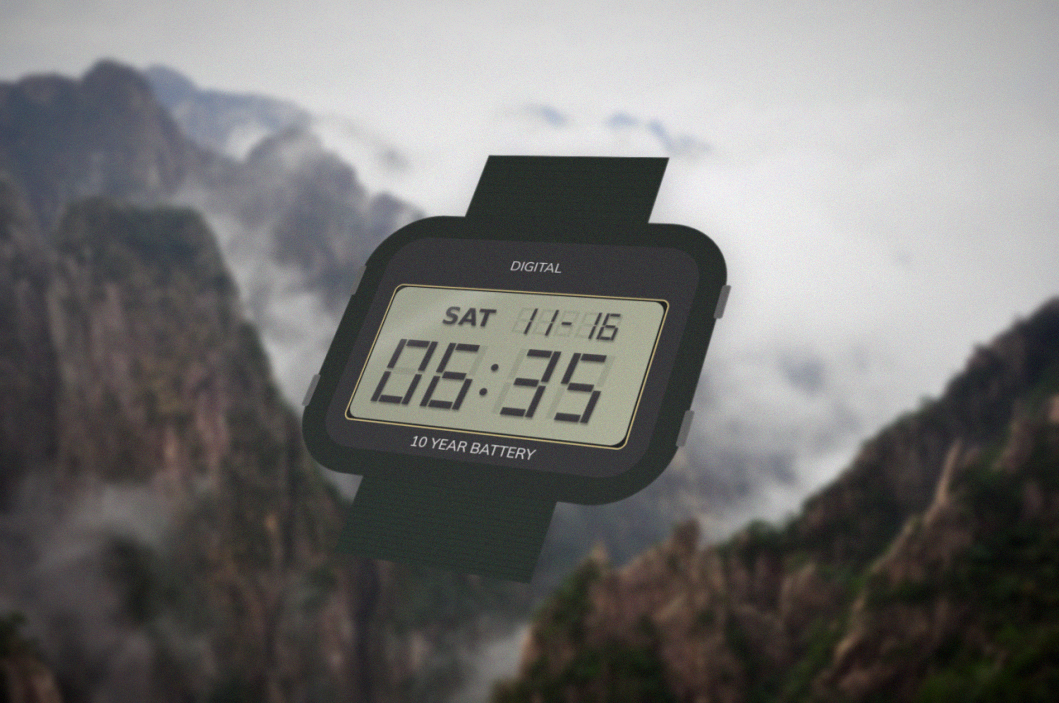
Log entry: **6:35**
